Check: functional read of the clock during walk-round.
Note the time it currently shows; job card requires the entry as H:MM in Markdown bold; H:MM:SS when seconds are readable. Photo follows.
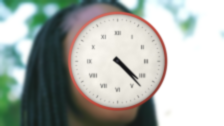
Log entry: **4:23**
